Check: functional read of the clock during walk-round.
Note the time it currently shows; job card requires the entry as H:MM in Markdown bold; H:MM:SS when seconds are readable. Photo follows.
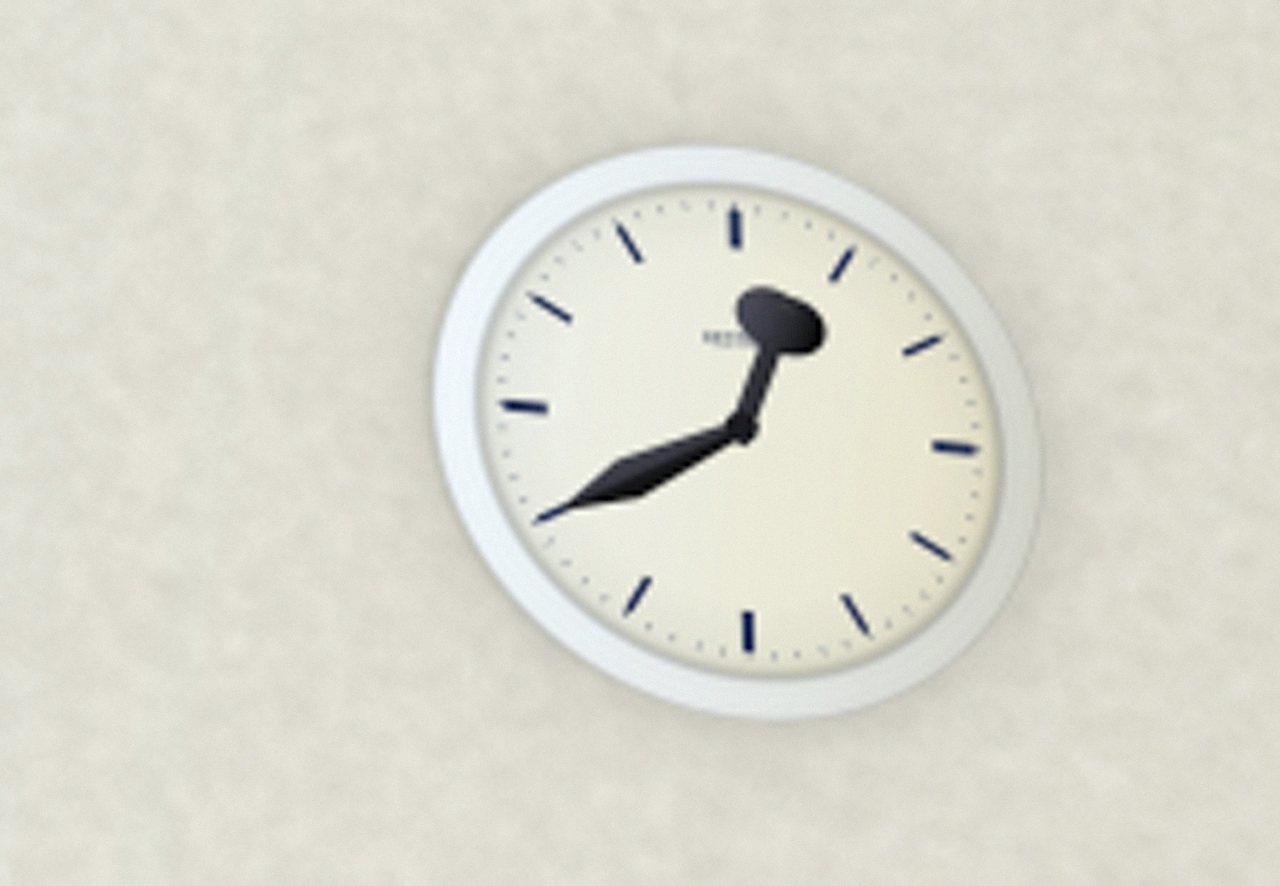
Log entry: **12:40**
